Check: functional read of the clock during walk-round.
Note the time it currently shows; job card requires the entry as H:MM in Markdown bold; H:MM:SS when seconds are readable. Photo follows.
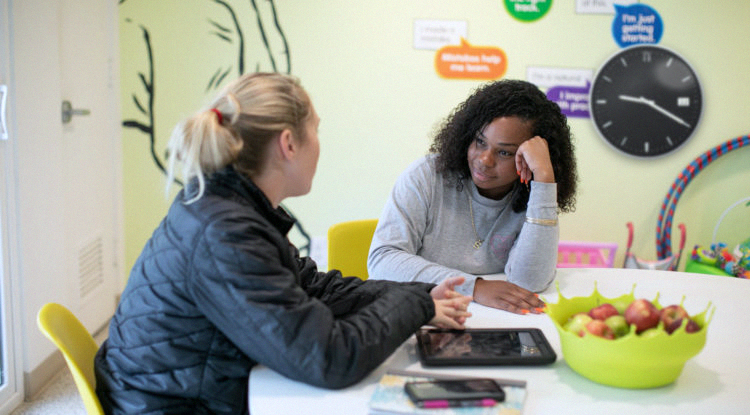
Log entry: **9:20**
